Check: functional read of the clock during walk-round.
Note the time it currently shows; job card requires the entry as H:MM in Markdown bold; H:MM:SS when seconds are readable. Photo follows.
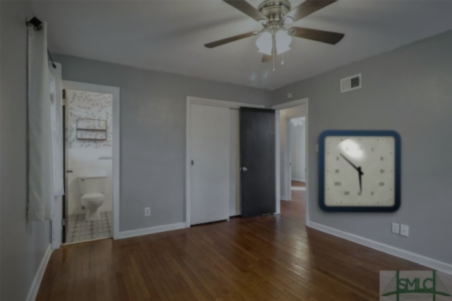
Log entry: **5:52**
